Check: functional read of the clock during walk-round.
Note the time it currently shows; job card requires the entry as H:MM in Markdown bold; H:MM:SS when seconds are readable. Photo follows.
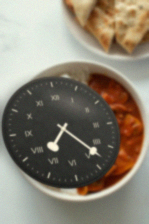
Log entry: **7:23**
